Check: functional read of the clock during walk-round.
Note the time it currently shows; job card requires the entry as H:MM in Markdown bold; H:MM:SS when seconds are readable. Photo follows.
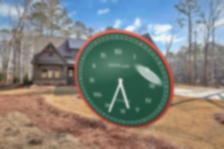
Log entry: **5:34**
